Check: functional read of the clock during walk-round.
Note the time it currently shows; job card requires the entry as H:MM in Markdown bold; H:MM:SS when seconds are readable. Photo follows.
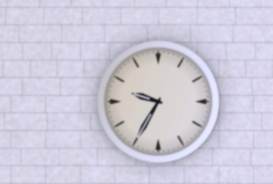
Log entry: **9:35**
